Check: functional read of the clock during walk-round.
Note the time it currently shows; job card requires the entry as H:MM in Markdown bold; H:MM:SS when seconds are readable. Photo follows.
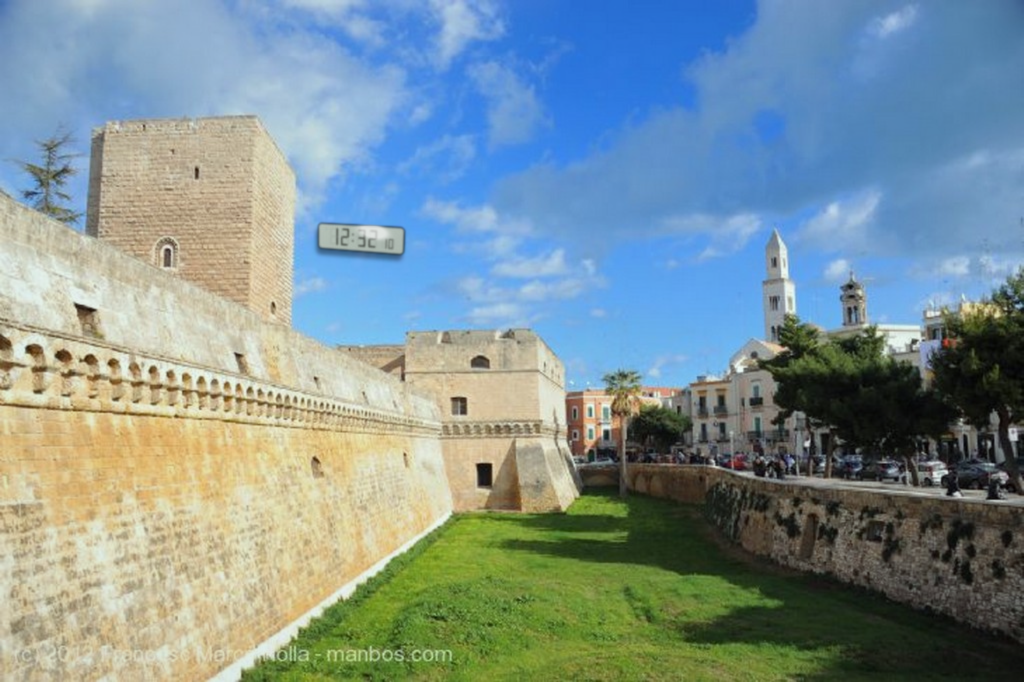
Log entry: **12:32**
